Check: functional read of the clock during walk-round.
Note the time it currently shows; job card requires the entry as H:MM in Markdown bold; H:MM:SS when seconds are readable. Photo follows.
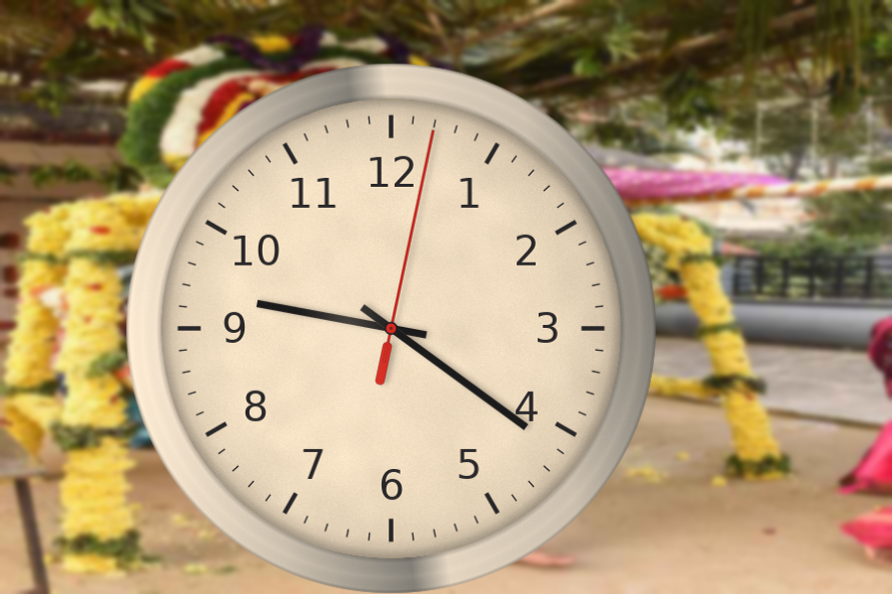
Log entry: **9:21:02**
